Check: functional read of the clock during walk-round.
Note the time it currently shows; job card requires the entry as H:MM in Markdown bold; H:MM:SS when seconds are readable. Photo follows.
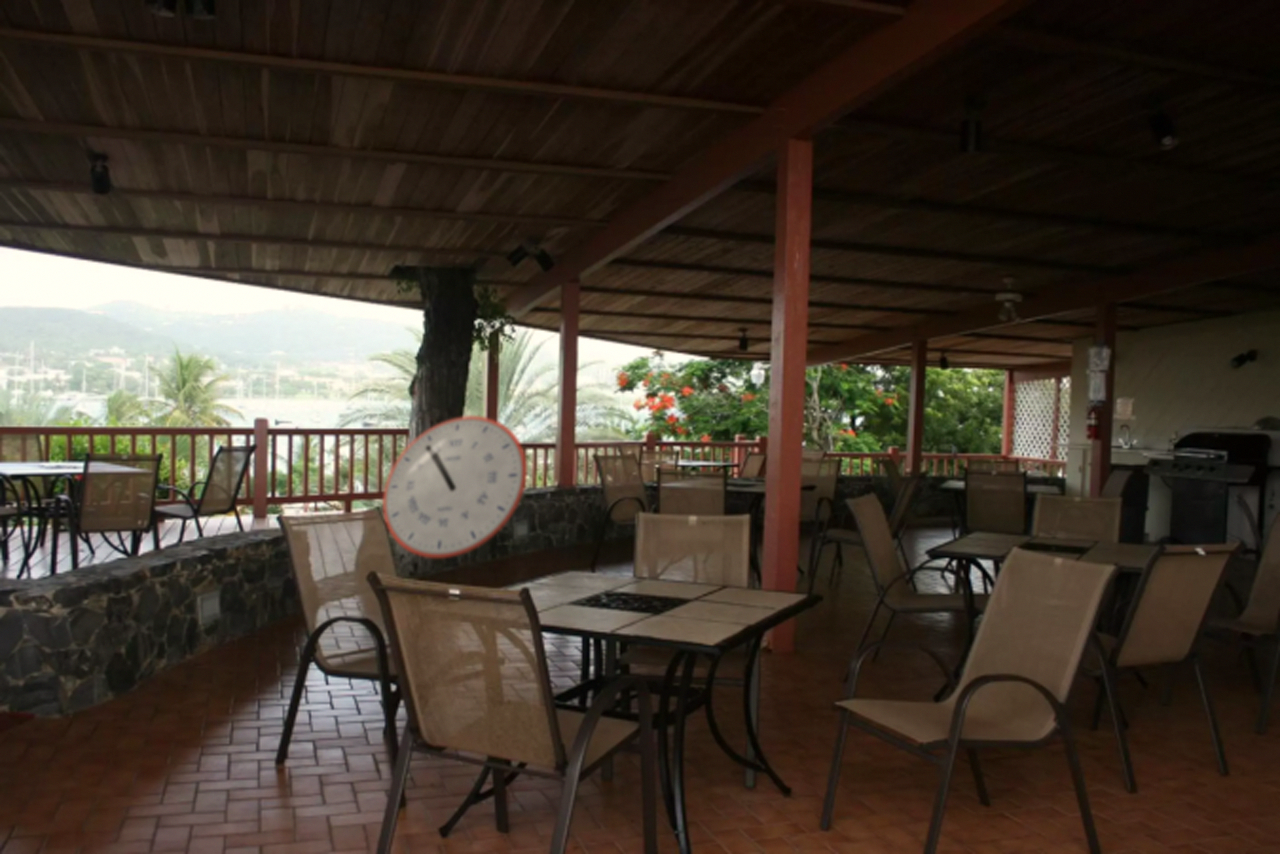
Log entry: **10:54**
